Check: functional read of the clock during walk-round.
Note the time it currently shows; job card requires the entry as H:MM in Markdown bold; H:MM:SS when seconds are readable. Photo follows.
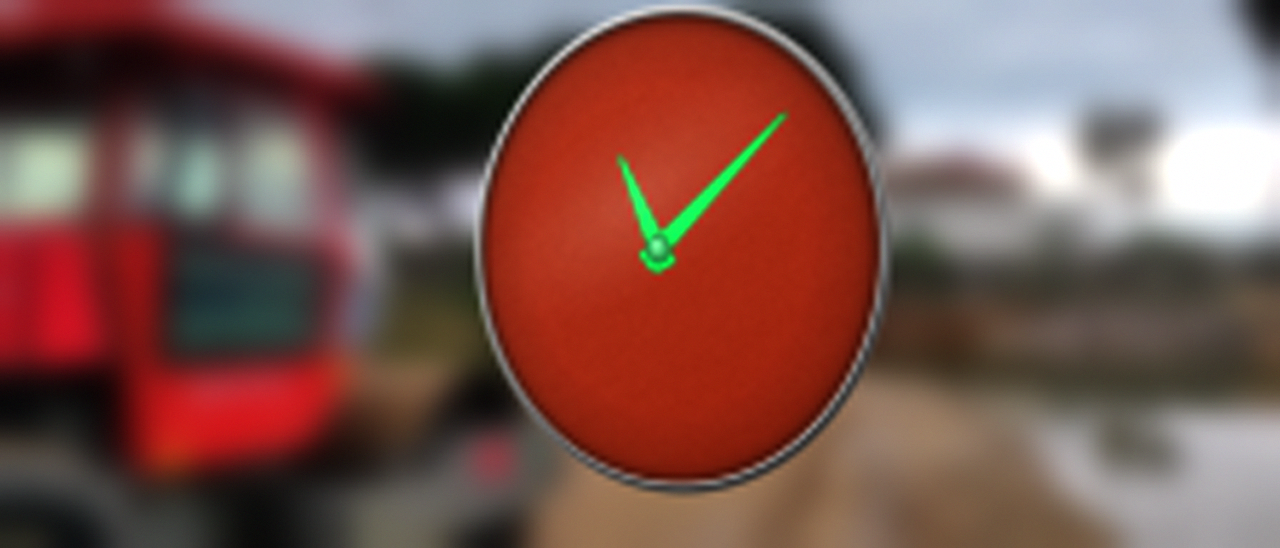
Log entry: **11:08**
